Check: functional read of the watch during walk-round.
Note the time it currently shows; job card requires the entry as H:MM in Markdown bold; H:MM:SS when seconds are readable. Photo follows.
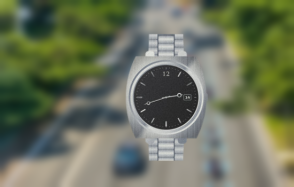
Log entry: **2:42**
